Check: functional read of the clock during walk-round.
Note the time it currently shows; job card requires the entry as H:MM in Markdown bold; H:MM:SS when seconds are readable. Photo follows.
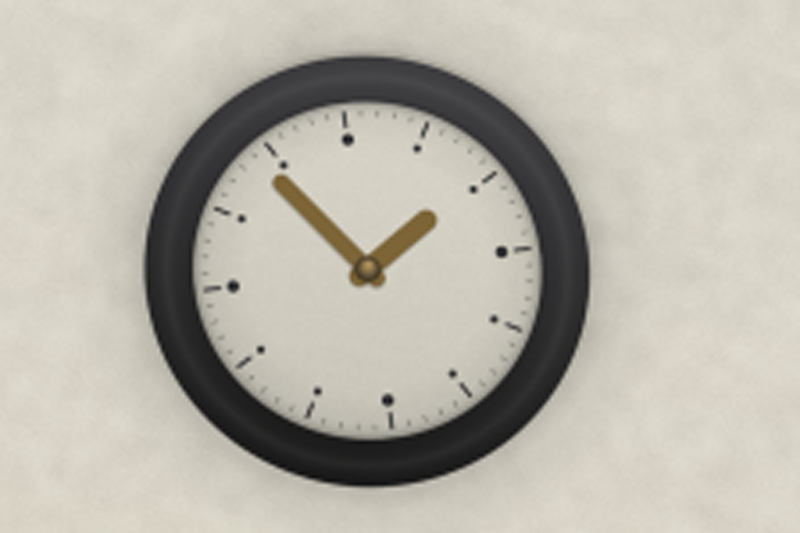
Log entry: **1:54**
